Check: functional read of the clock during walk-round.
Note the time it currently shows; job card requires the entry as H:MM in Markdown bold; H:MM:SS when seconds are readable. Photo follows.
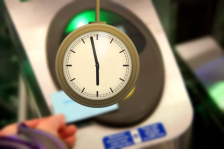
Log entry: **5:58**
